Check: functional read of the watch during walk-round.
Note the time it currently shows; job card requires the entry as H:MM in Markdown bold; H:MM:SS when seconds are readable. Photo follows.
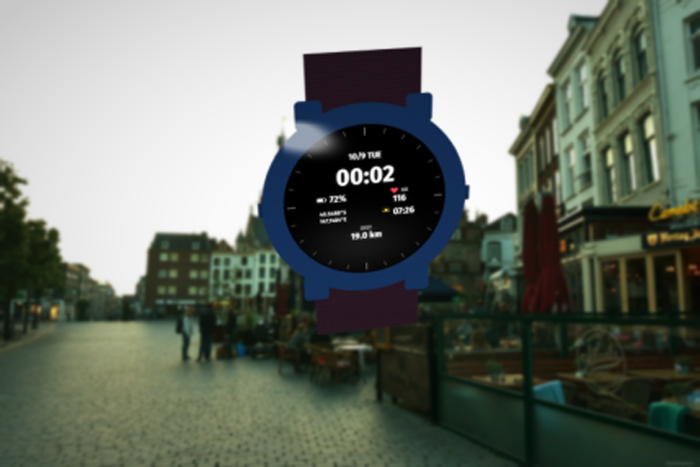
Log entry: **0:02**
